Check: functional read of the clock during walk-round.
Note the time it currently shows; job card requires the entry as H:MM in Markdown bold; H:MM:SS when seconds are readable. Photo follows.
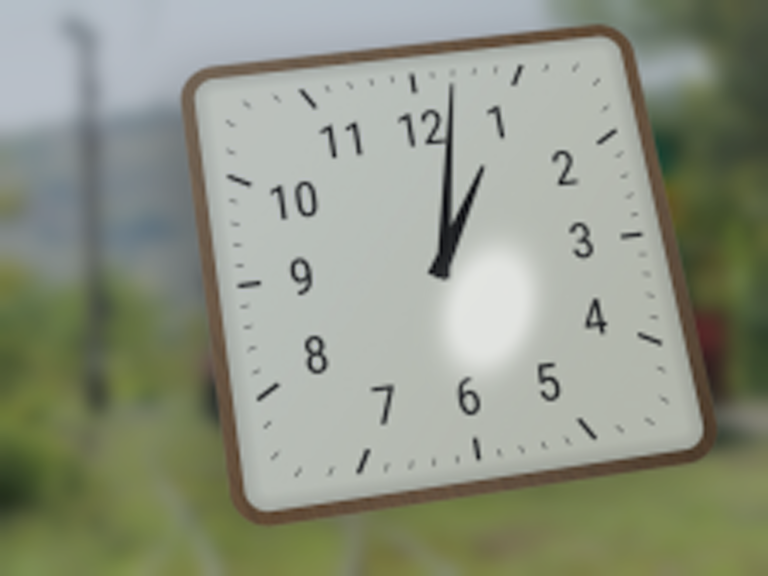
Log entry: **1:02**
